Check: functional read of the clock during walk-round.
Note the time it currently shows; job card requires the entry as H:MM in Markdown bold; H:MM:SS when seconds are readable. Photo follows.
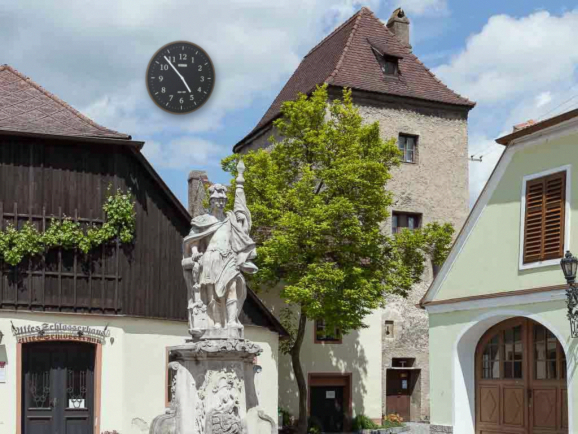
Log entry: **4:53**
